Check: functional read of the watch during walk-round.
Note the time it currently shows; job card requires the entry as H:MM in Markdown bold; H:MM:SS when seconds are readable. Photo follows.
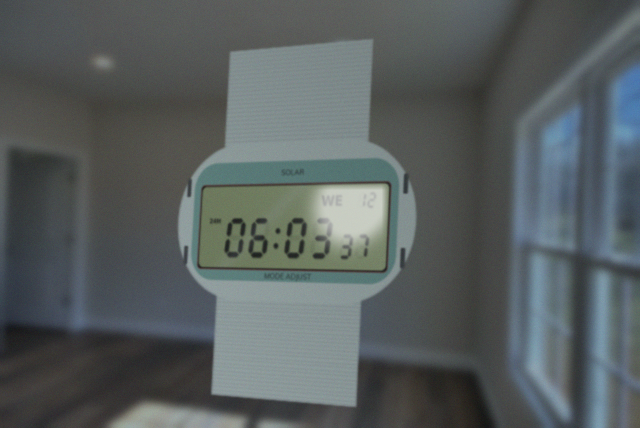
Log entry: **6:03:37**
